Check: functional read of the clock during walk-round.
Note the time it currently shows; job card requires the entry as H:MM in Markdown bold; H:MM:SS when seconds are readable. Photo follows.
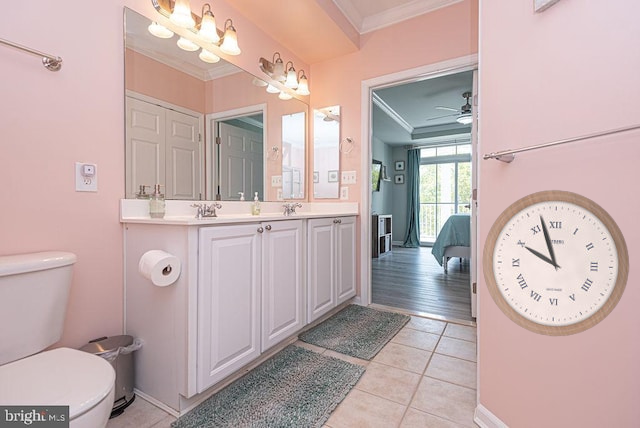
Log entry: **9:57**
